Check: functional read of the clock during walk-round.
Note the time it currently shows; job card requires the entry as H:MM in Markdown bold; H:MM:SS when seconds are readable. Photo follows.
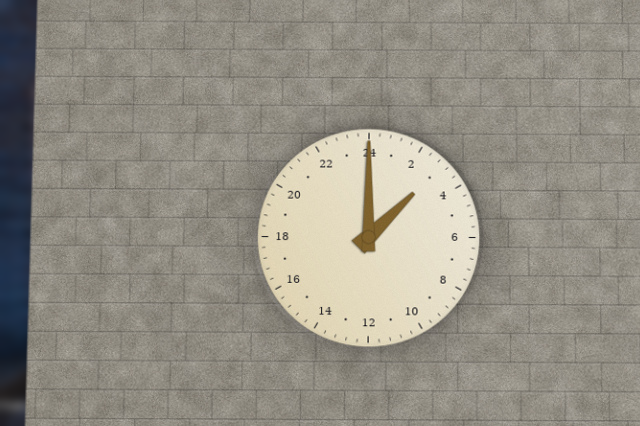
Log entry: **3:00**
